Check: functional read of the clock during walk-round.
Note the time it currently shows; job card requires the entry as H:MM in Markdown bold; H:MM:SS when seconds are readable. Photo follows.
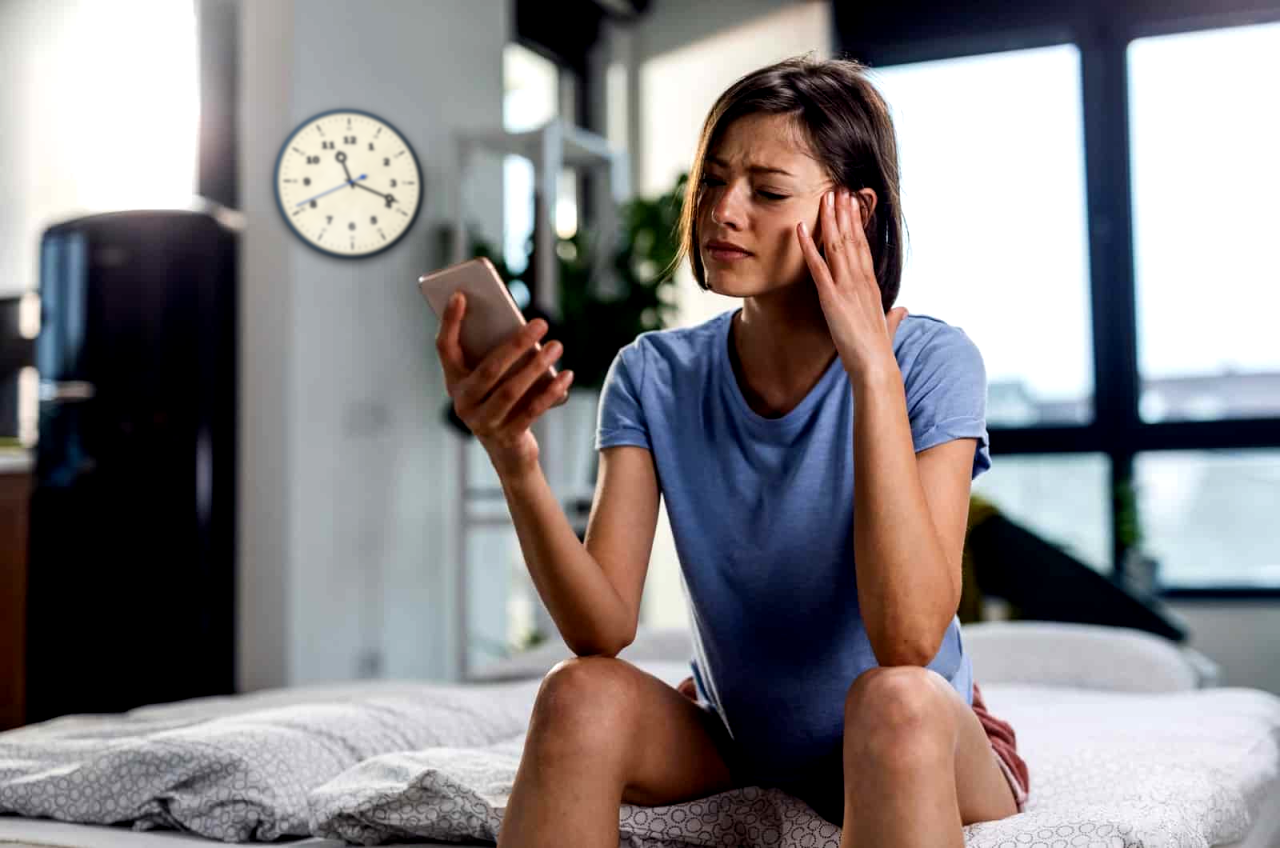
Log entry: **11:18:41**
